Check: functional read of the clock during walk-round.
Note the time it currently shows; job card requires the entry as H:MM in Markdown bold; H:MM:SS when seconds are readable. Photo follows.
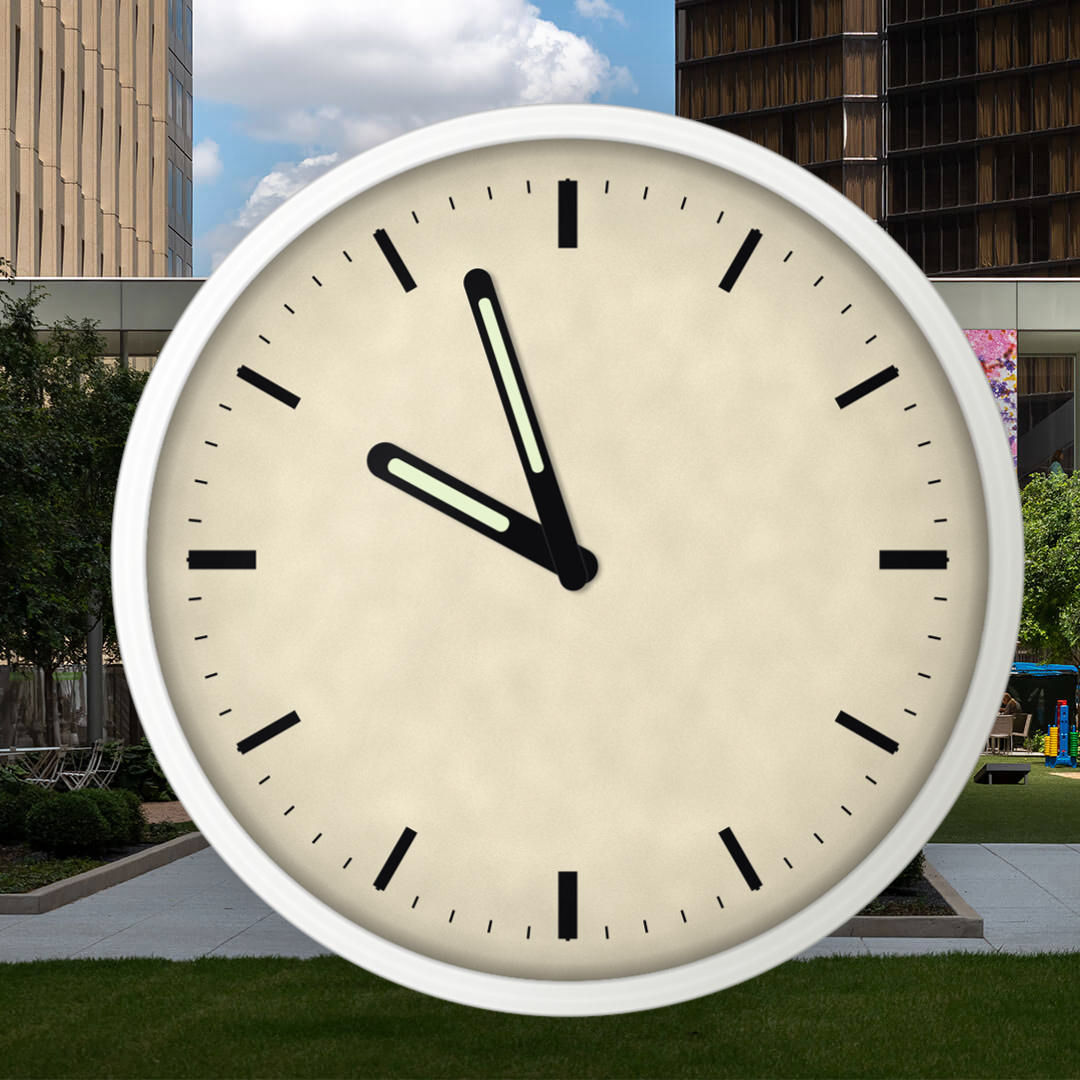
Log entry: **9:57**
